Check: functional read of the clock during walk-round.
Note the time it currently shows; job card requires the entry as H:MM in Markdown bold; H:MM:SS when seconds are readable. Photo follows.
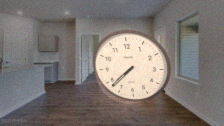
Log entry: **7:38**
